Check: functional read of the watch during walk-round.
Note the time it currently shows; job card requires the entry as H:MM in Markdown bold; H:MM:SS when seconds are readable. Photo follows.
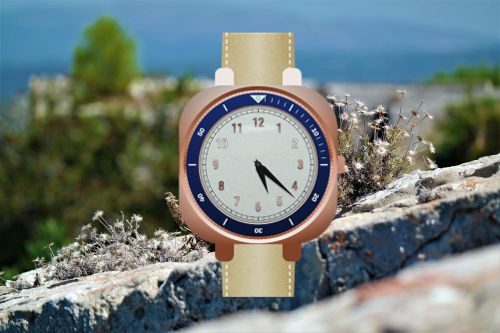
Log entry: **5:22**
